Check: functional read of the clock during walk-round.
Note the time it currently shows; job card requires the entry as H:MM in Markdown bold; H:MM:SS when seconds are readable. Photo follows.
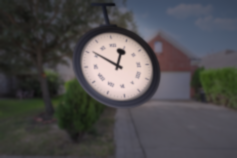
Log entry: **12:51**
